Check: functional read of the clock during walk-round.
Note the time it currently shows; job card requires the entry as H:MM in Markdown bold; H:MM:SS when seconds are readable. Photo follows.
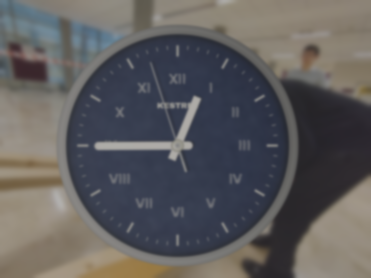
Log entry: **12:44:57**
